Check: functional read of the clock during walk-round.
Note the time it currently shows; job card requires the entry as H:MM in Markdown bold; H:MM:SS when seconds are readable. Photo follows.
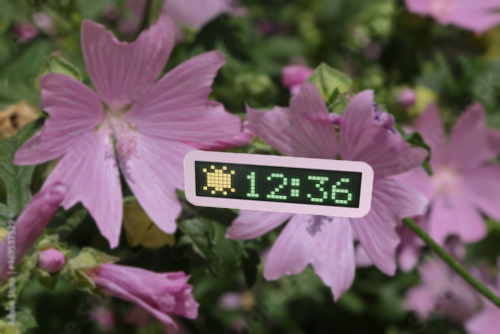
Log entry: **12:36**
